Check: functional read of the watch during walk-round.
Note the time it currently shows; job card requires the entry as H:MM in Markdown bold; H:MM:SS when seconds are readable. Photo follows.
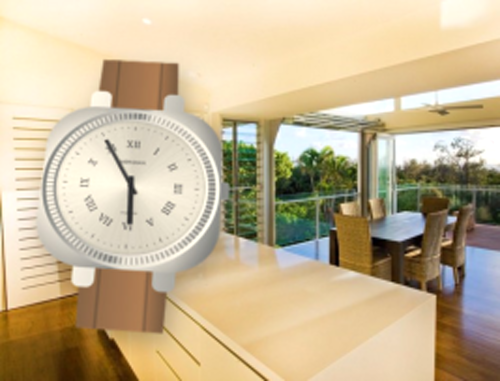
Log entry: **5:55**
